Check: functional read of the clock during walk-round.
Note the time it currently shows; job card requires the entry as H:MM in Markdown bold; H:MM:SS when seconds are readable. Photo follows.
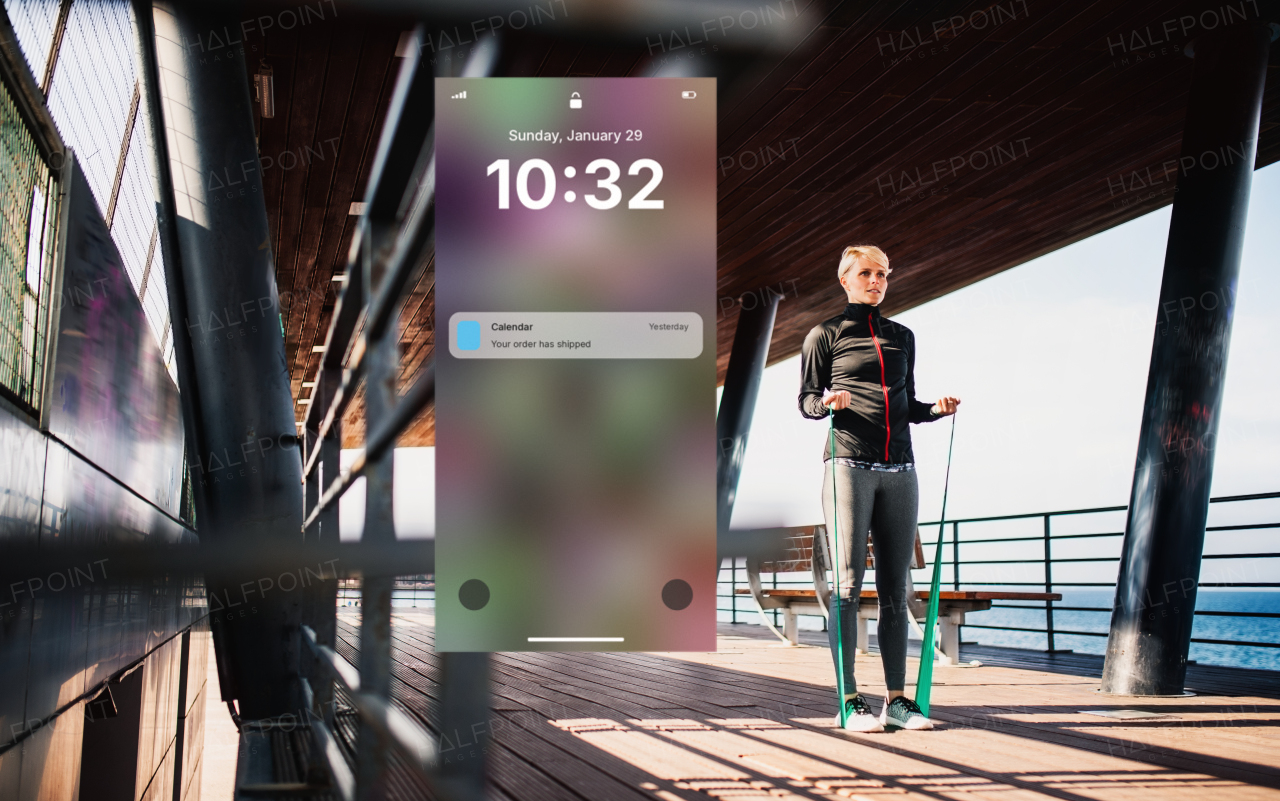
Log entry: **10:32**
